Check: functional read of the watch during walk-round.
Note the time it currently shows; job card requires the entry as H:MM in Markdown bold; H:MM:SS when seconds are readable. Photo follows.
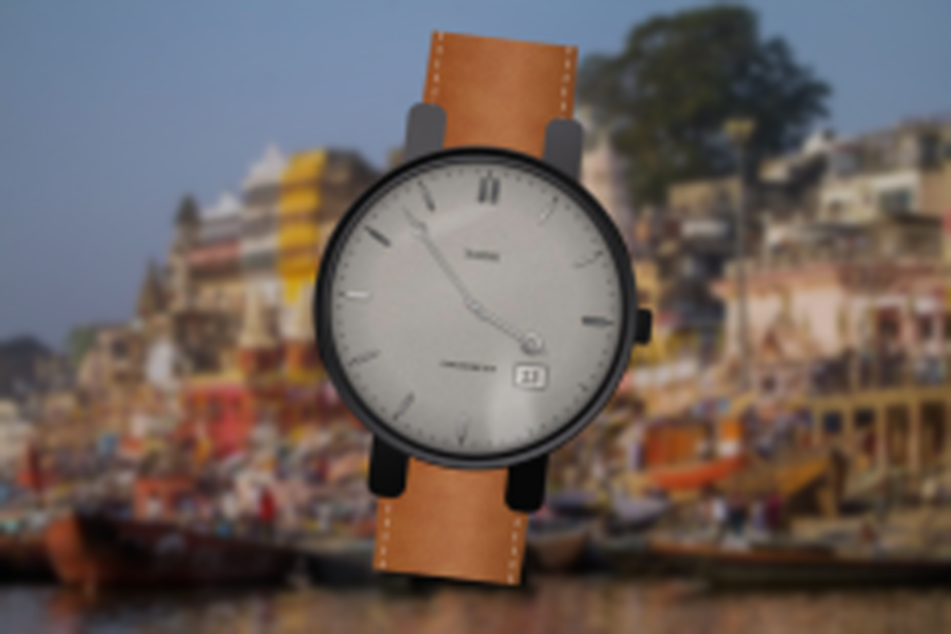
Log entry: **3:53**
